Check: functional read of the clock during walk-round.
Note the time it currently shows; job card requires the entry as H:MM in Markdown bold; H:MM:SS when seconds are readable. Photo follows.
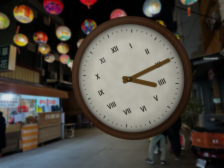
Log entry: **4:15**
